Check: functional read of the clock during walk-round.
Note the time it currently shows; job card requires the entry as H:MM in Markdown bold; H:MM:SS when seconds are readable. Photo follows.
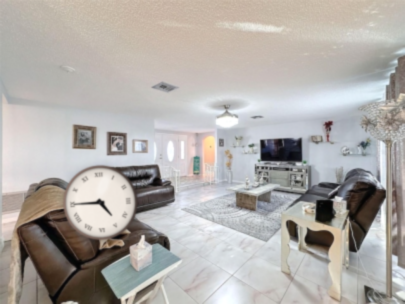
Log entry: **4:45**
